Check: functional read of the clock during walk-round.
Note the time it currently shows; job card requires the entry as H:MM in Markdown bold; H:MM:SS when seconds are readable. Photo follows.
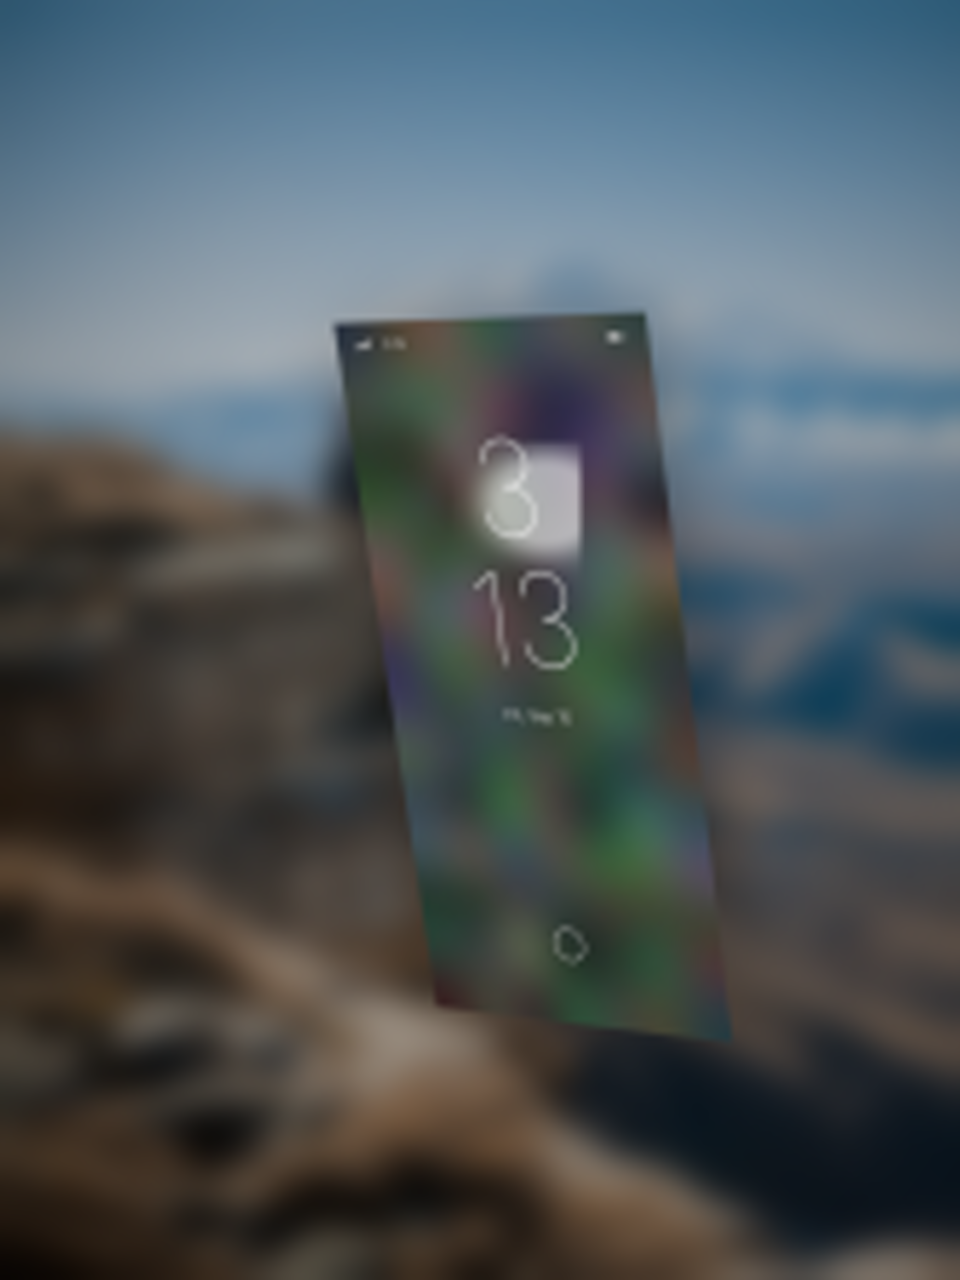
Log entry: **3:13**
